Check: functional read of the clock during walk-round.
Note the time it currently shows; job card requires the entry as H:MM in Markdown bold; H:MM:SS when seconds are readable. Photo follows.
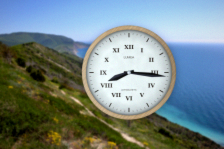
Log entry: **8:16**
